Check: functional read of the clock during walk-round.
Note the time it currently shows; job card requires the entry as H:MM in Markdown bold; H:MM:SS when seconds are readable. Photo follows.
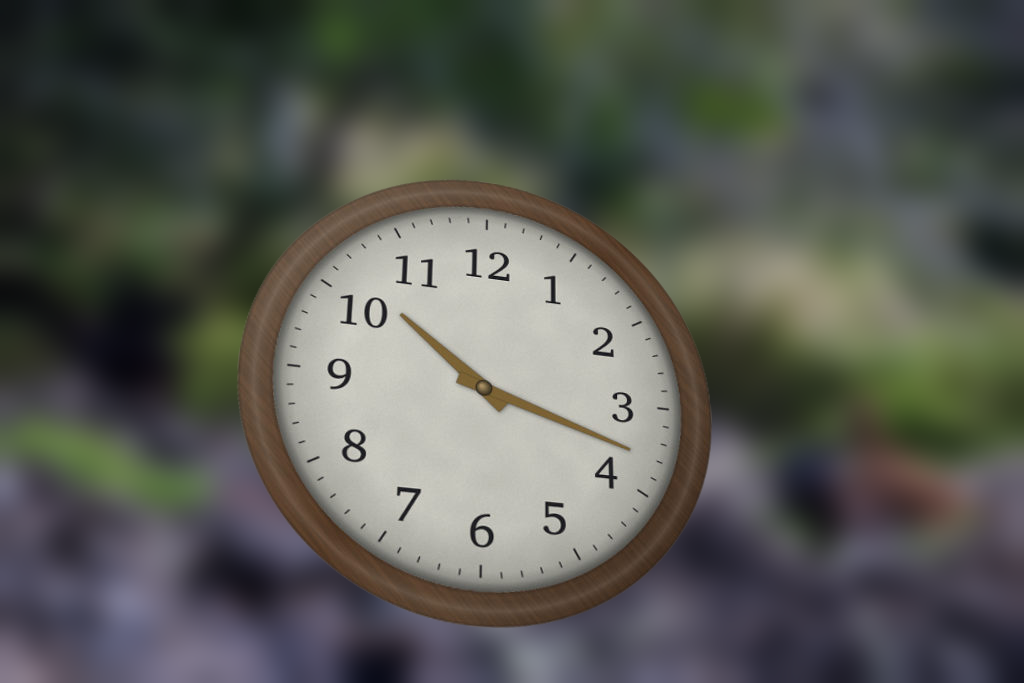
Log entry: **10:18**
